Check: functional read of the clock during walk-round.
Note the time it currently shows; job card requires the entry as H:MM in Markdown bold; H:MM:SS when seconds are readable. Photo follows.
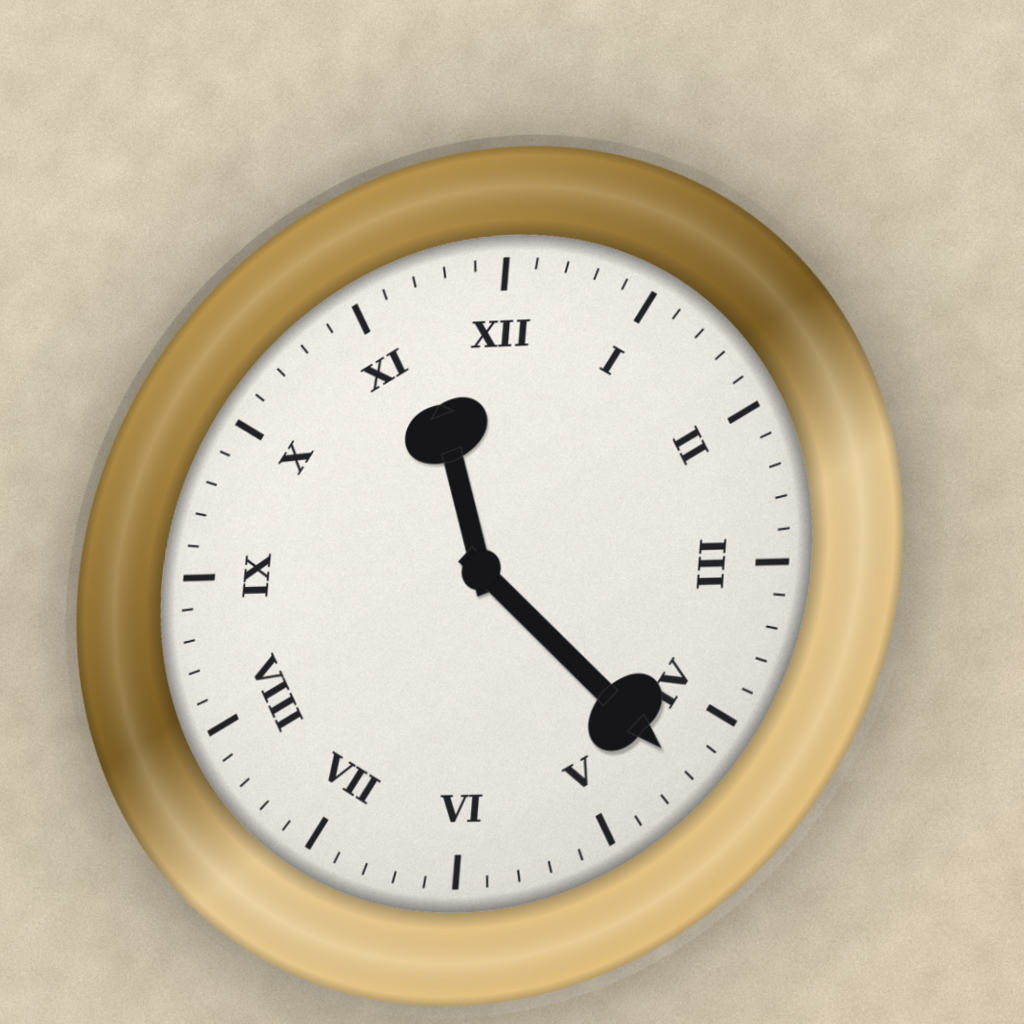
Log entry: **11:22**
